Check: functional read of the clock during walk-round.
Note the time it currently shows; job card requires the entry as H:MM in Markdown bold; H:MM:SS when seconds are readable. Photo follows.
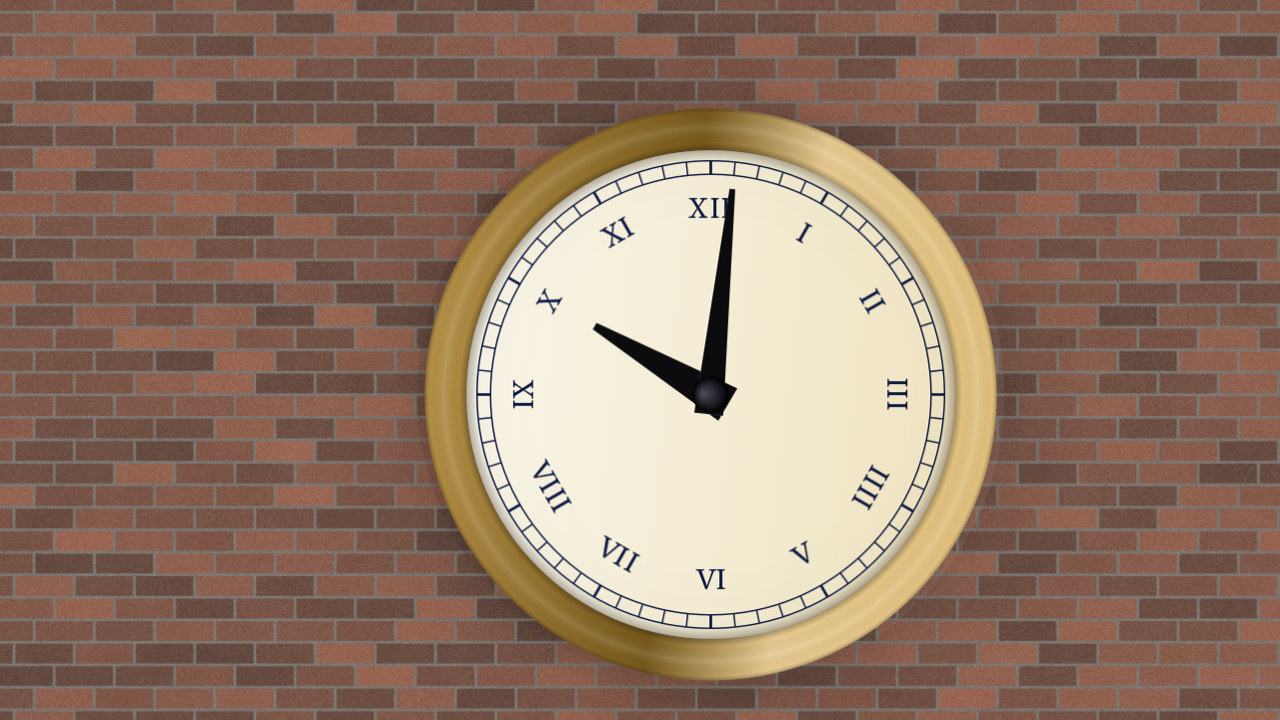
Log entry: **10:01**
